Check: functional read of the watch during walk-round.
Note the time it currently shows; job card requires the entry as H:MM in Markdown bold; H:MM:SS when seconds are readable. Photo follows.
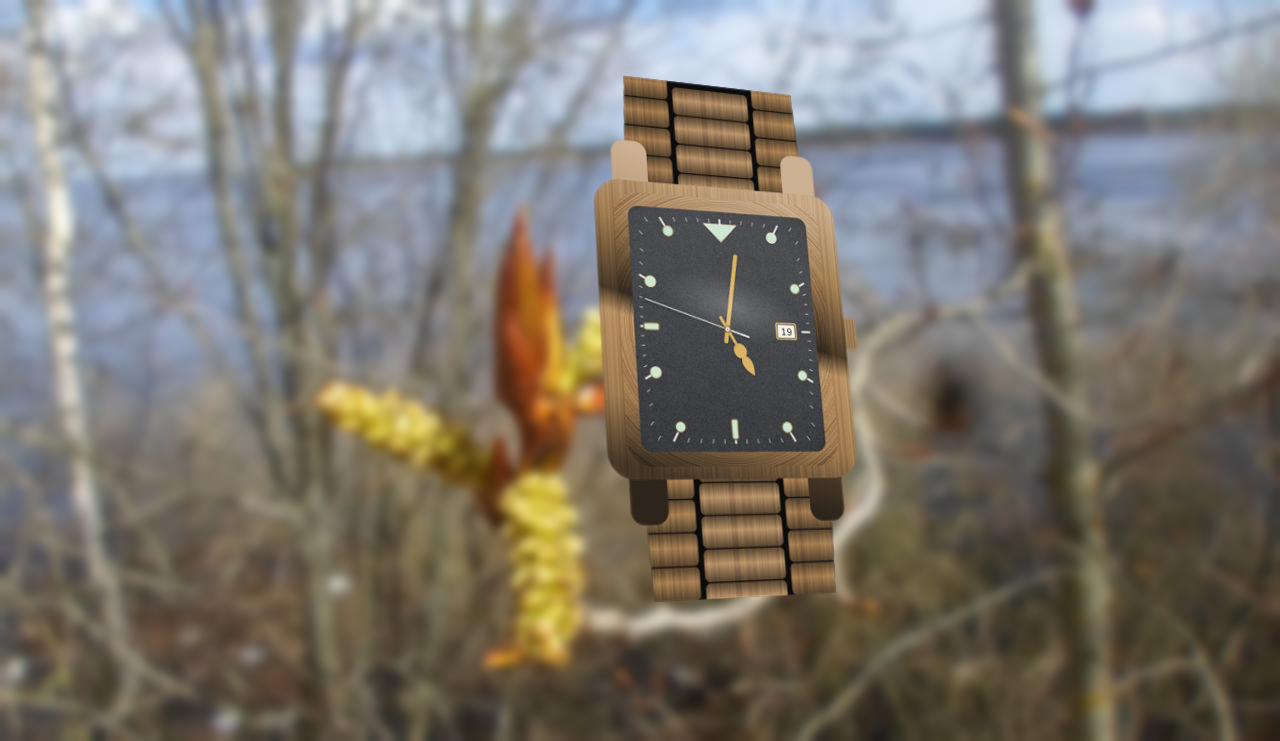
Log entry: **5:01:48**
